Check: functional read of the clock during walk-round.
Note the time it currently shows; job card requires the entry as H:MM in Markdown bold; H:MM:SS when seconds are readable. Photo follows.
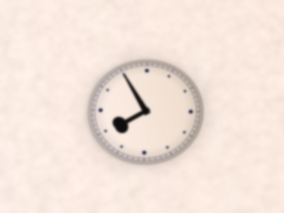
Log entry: **7:55**
